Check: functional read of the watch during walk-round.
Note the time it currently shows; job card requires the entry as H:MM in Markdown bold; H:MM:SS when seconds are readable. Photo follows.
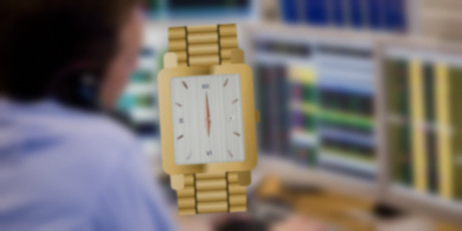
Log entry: **6:00**
